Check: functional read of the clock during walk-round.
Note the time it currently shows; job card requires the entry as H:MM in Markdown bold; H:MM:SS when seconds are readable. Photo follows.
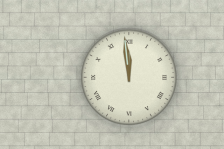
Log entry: **11:59**
